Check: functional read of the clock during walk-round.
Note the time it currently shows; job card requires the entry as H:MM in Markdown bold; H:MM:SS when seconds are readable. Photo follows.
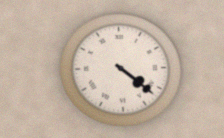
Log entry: **4:22**
